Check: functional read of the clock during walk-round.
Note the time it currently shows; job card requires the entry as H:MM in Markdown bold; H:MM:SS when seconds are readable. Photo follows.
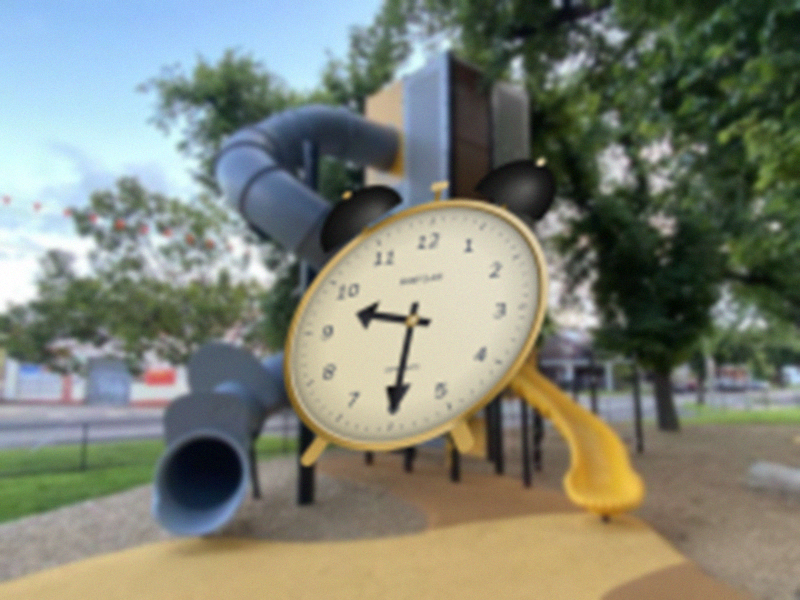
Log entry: **9:30**
